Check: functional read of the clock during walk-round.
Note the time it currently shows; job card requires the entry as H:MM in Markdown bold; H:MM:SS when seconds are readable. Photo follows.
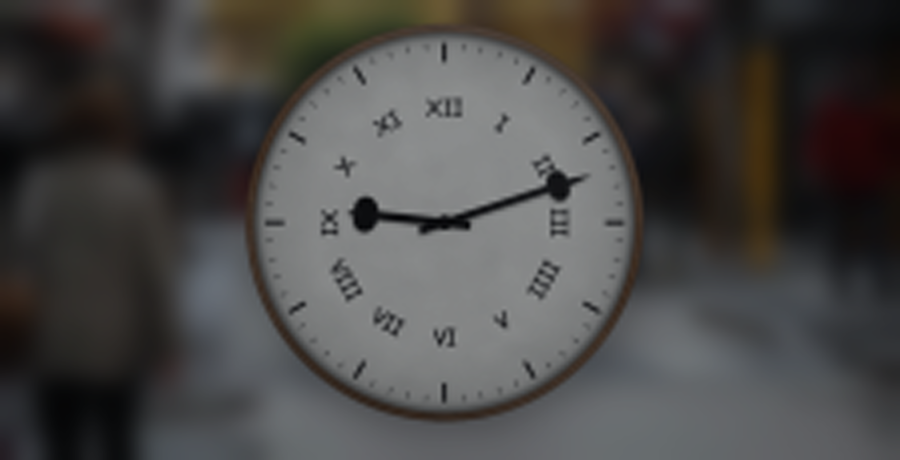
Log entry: **9:12**
